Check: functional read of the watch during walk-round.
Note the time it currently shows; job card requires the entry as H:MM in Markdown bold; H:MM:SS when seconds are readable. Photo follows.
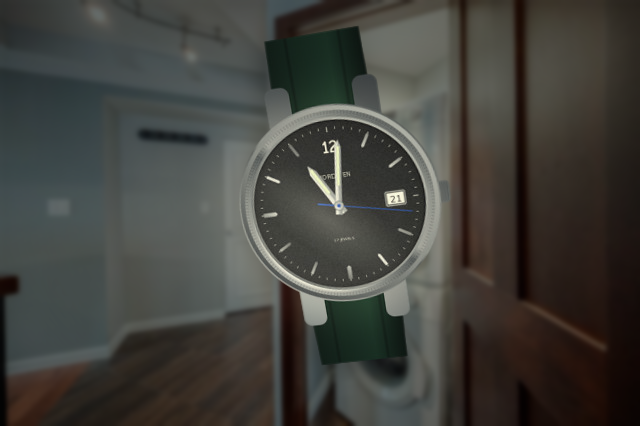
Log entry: **11:01:17**
